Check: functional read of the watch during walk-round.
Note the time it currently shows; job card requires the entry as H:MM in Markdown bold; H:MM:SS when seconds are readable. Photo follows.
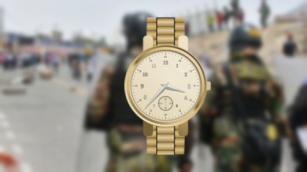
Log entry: **3:37**
